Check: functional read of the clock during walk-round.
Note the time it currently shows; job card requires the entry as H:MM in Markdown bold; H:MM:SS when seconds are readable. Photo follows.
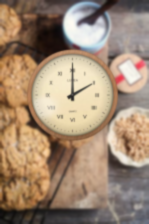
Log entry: **2:00**
